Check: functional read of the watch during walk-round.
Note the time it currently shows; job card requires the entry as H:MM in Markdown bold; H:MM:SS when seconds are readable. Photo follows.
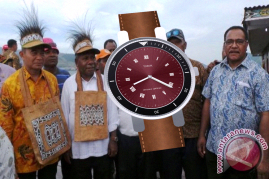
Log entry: **8:21**
